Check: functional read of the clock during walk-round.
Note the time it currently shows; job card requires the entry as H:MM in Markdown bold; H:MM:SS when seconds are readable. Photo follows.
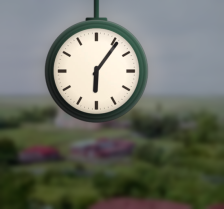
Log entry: **6:06**
